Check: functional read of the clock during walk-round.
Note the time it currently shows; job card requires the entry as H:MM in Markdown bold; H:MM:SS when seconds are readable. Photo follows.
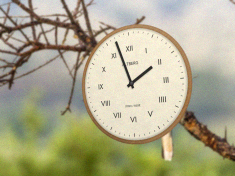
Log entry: **1:57**
